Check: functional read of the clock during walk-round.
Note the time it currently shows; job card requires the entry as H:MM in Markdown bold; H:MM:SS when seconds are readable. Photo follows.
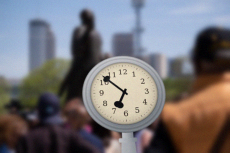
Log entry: **6:52**
